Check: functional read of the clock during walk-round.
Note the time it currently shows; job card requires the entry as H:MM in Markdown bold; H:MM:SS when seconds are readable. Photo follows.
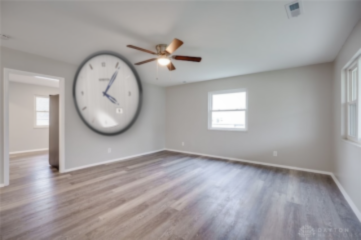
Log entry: **4:06**
